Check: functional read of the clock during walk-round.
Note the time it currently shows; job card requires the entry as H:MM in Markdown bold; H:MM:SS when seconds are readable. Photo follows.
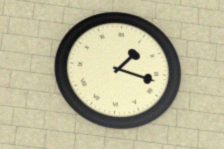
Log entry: **1:17**
